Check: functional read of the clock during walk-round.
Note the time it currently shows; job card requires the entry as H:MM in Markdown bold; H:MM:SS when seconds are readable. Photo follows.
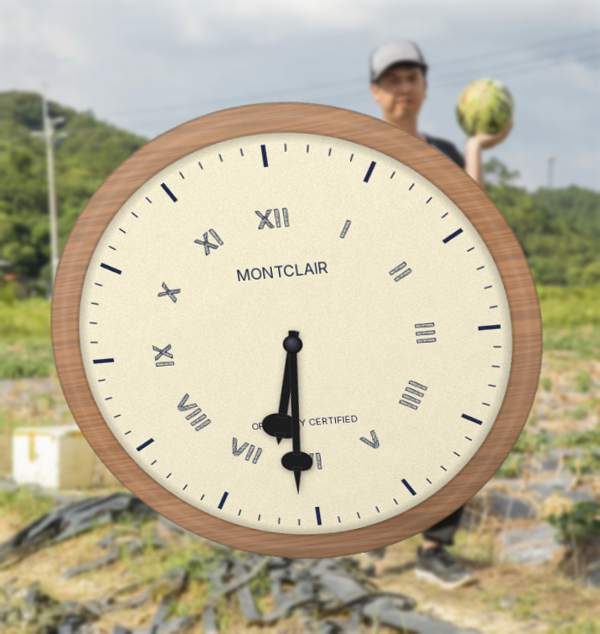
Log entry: **6:31**
